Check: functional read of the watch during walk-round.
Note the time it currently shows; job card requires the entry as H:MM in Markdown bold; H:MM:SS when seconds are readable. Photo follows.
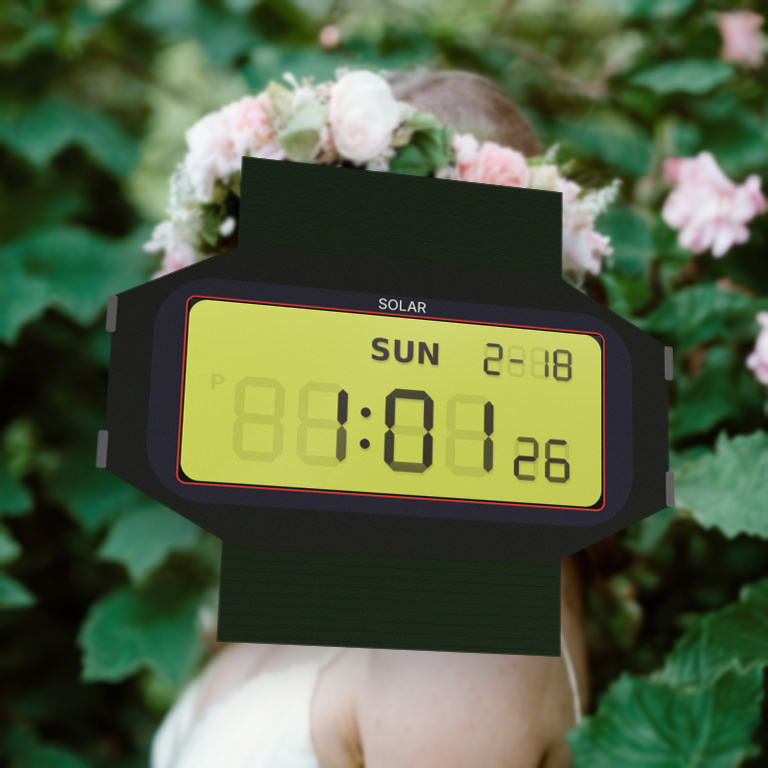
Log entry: **1:01:26**
